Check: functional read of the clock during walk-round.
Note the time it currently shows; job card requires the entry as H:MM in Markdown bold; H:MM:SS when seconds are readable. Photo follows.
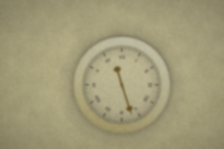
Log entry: **11:27**
